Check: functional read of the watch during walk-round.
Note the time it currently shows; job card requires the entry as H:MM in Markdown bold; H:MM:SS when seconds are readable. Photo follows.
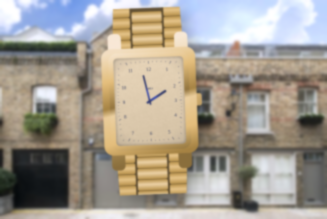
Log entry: **1:58**
